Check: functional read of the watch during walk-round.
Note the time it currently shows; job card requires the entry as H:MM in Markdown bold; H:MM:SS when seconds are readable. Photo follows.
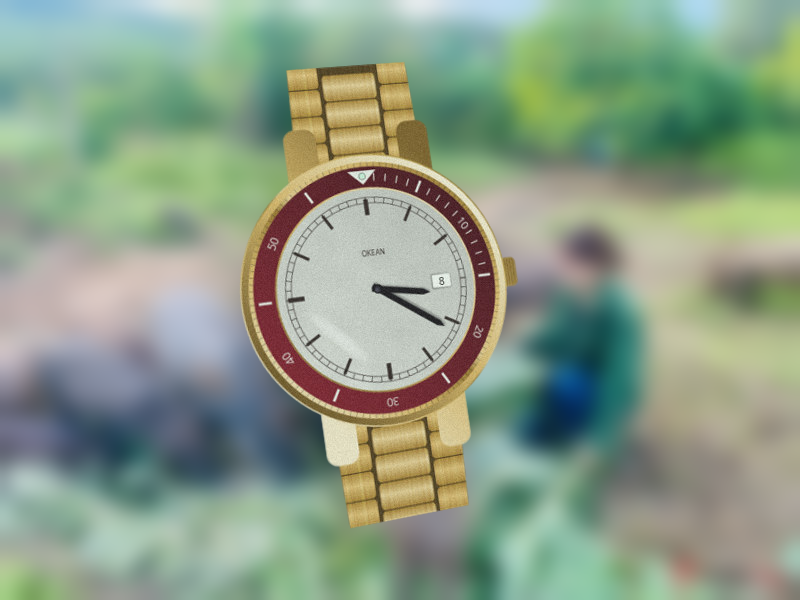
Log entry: **3:21**
